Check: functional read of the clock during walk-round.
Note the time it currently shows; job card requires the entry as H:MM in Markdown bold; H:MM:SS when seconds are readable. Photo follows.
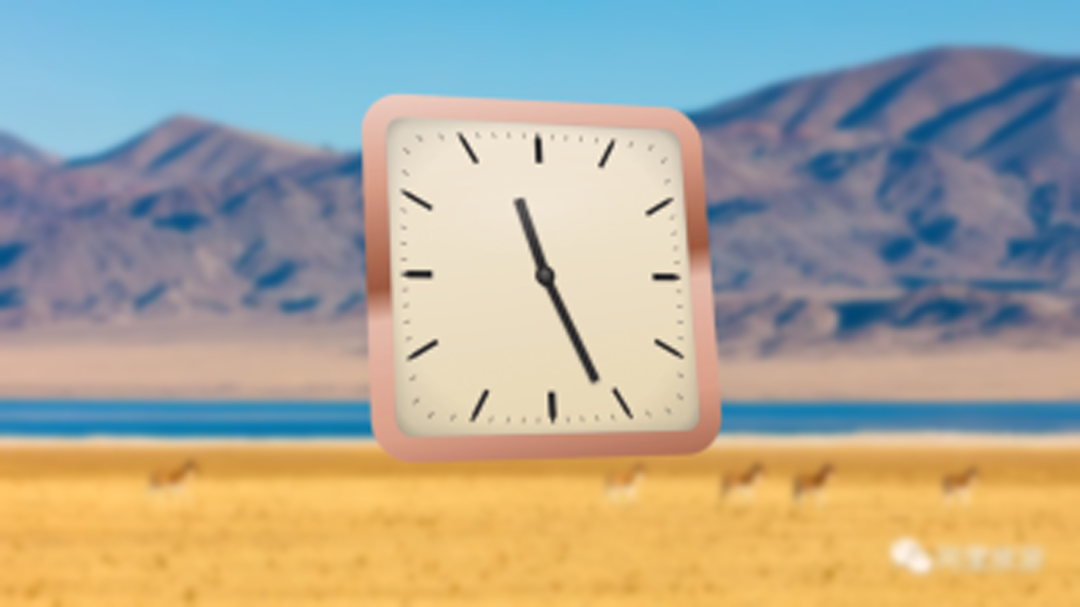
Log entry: **11:26**
